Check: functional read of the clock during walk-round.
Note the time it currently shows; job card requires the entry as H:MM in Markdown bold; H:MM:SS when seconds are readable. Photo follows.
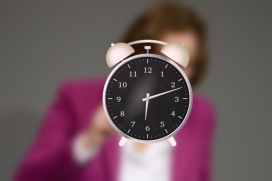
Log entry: **6:12**
